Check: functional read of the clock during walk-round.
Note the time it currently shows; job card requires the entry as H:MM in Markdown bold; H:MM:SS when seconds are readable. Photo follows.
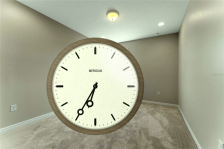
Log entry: **6:35**
